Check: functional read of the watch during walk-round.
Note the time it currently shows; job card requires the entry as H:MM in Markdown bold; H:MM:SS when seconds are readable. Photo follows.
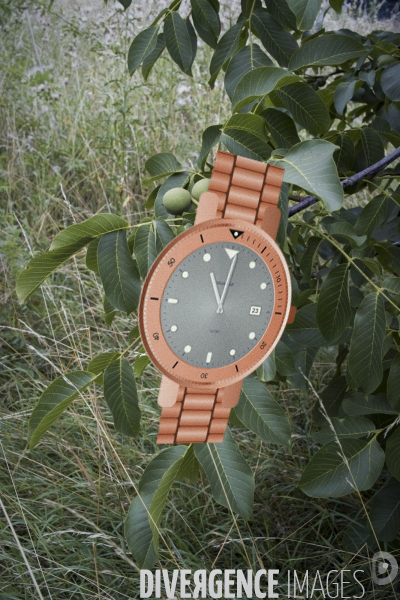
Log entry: **11:01**
